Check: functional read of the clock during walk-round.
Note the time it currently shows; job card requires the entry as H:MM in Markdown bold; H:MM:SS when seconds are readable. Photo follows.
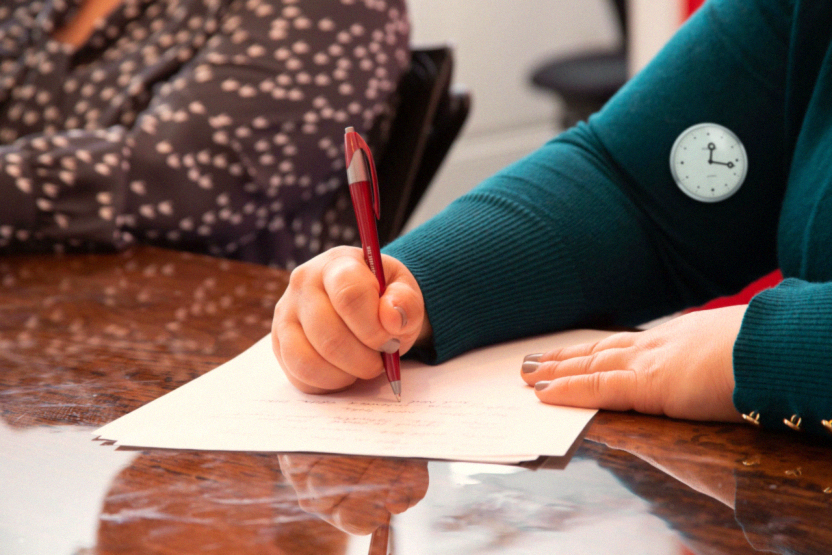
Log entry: **12:17**
